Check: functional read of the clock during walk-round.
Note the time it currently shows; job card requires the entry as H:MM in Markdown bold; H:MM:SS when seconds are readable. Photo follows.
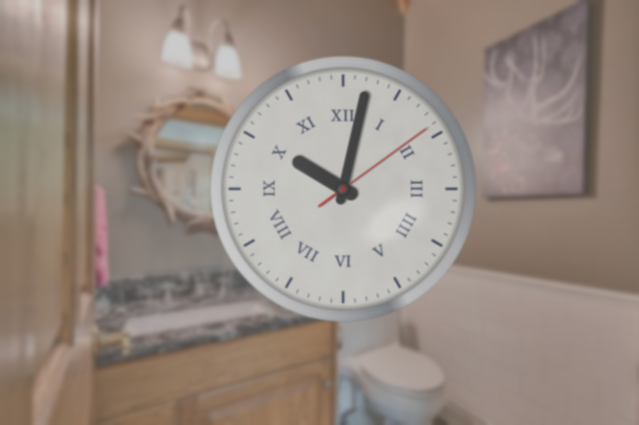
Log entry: **10:02:09**
